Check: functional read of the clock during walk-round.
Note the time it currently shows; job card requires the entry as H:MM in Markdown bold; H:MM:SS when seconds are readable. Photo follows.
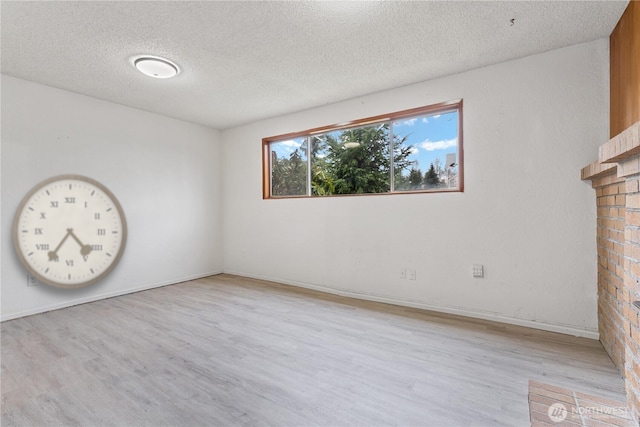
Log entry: **4:36**
